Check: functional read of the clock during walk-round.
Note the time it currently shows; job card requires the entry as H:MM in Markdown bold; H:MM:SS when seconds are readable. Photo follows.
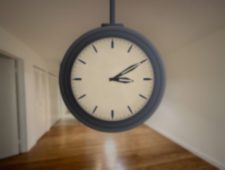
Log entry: **3:10**
